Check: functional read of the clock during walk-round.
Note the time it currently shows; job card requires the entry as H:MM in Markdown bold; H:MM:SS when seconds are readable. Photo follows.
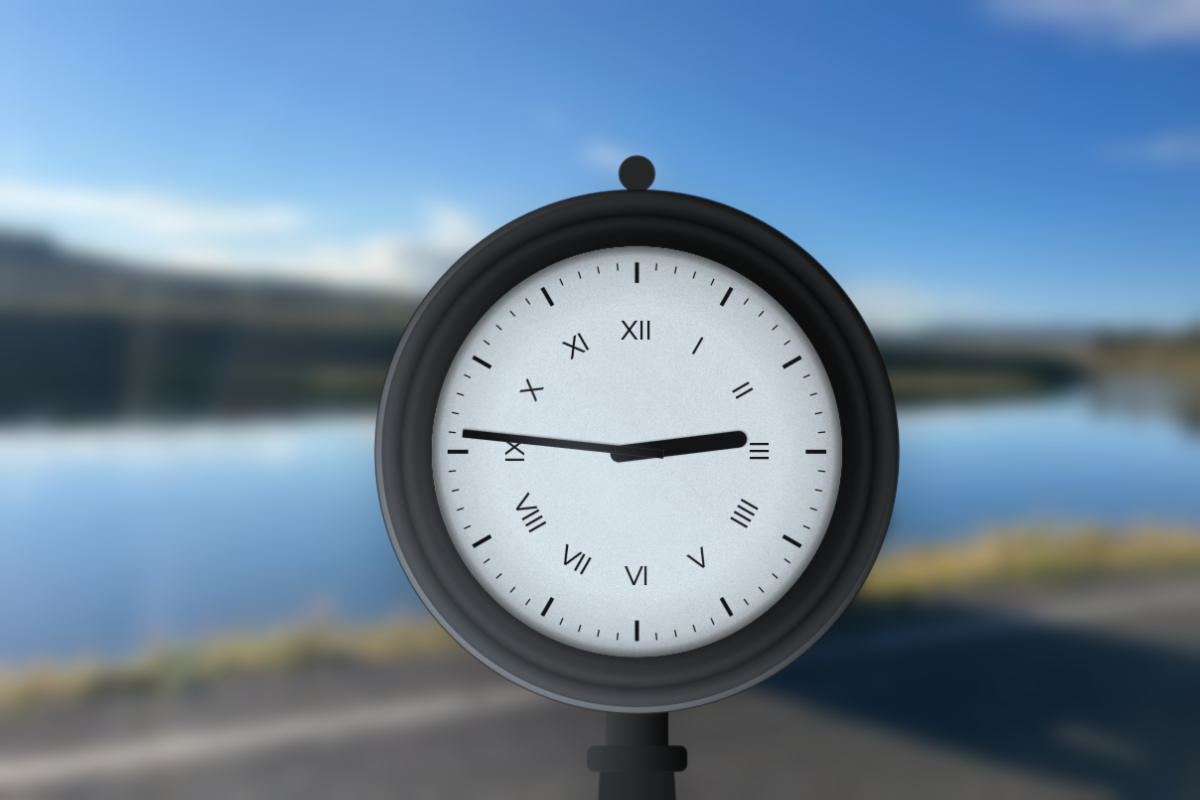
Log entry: **2:46**
